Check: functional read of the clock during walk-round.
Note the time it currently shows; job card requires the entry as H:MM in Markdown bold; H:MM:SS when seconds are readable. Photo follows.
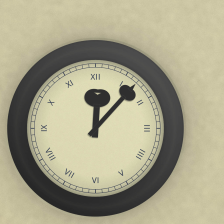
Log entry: **12:07**
